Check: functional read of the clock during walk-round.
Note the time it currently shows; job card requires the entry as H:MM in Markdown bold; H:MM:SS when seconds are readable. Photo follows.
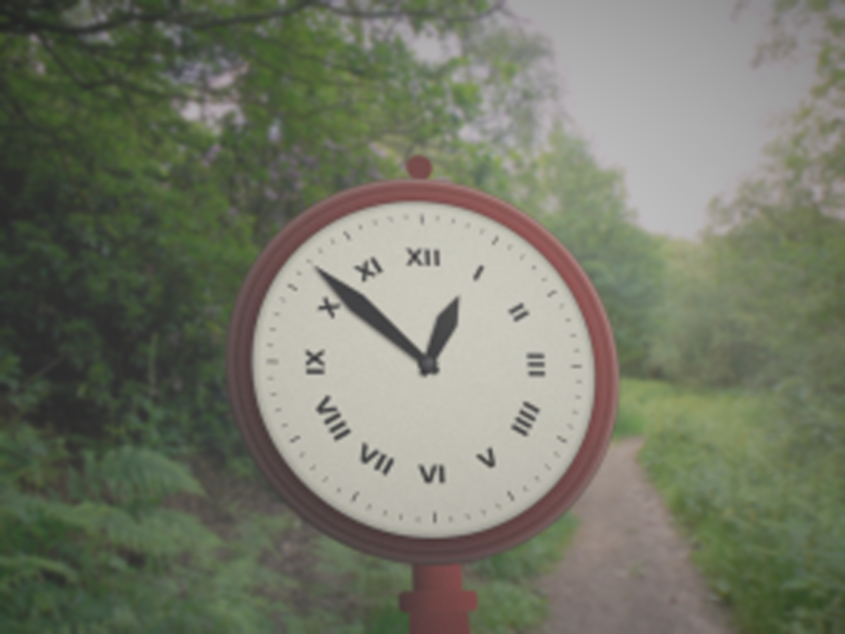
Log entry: **12:52**
